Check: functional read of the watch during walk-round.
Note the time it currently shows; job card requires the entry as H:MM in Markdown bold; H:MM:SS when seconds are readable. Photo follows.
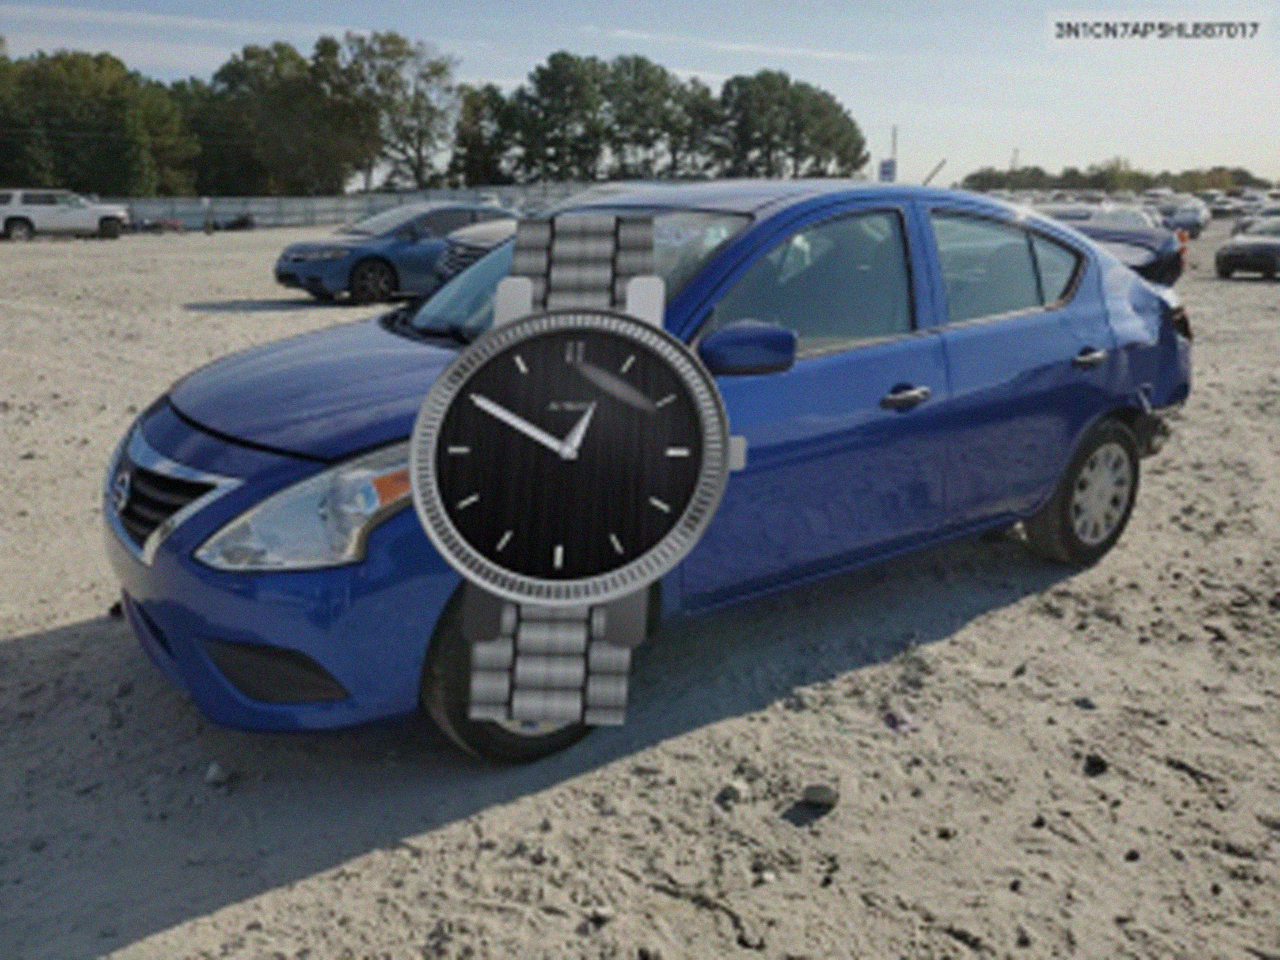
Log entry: **12:50**
